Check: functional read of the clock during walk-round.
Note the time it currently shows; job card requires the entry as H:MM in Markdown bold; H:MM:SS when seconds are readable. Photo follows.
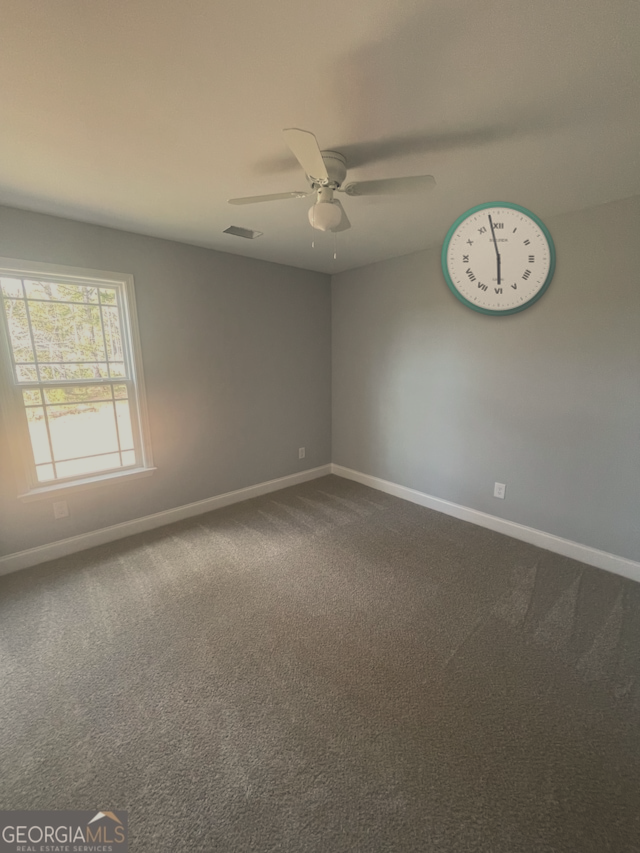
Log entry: **5:58**
